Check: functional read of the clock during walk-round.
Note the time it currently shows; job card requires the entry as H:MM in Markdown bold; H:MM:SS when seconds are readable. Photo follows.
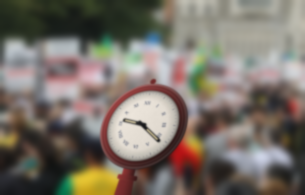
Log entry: **9:21**
